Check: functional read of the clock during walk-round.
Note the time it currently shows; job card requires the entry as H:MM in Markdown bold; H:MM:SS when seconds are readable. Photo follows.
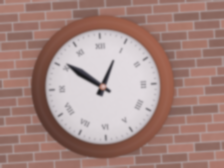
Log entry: **12:51**
